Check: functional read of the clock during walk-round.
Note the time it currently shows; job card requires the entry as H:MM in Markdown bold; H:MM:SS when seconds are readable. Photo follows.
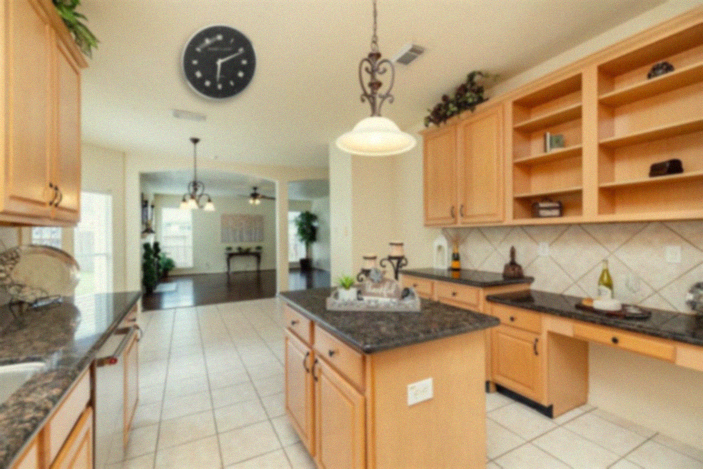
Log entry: **6:11**
